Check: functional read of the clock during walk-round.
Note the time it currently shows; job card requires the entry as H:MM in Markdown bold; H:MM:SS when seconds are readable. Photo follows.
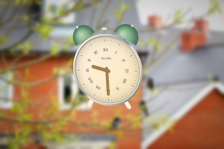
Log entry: **9:30**
